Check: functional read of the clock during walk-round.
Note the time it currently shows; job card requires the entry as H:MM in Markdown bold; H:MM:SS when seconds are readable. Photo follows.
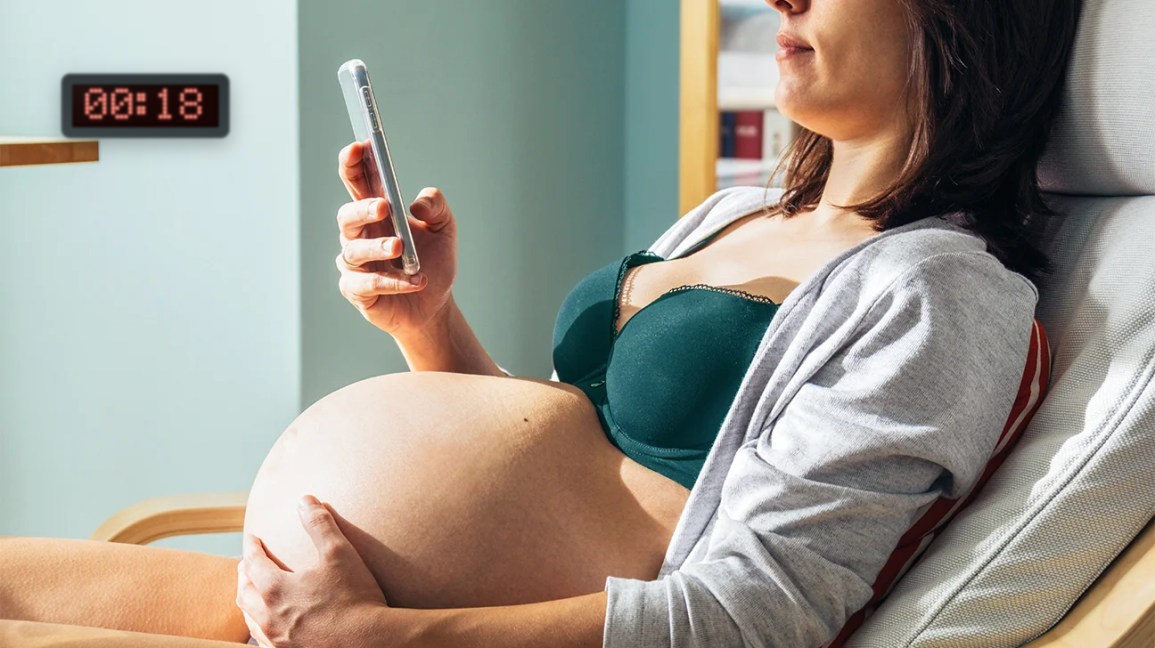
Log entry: **0:18**
